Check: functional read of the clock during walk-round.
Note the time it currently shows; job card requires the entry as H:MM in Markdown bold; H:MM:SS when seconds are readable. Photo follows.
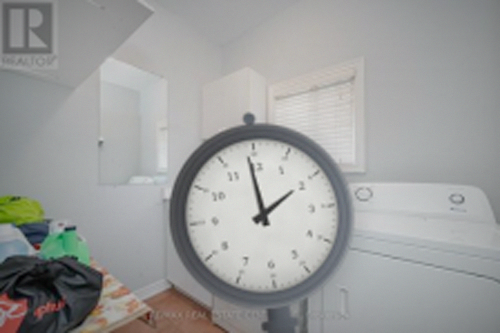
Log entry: **1:59**
